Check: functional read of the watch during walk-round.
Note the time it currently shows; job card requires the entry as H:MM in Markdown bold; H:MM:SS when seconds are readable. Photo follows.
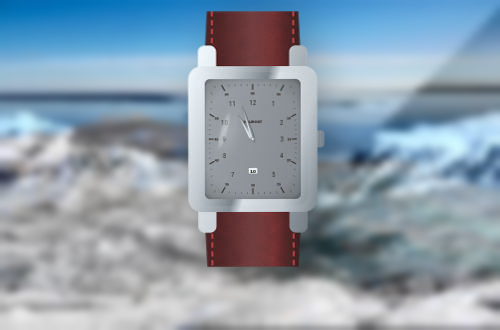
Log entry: **10:57**
